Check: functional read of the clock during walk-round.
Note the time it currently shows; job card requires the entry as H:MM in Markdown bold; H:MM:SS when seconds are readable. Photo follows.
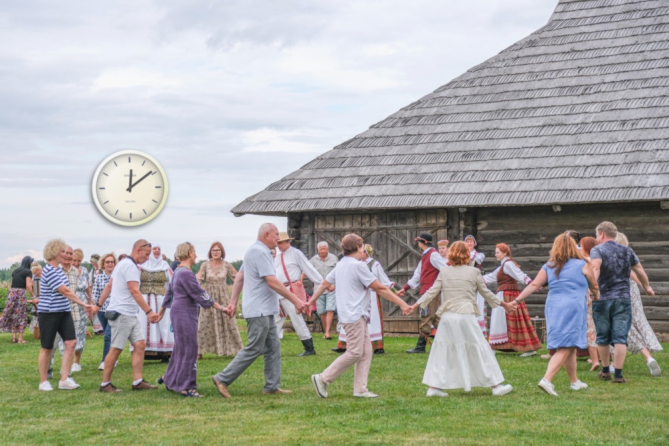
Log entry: **12:09**
